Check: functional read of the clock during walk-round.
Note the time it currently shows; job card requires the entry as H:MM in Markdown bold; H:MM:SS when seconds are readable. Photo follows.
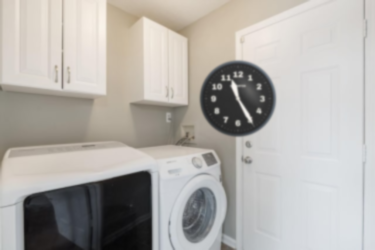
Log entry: **11:25**
